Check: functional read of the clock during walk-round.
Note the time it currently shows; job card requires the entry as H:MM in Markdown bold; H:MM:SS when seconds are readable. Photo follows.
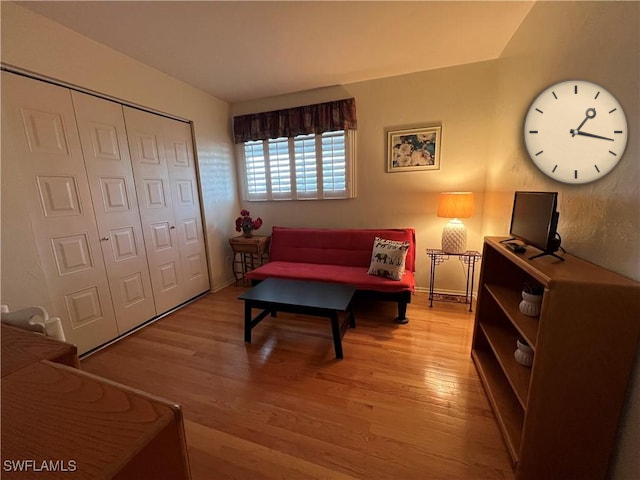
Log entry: **1:17**
